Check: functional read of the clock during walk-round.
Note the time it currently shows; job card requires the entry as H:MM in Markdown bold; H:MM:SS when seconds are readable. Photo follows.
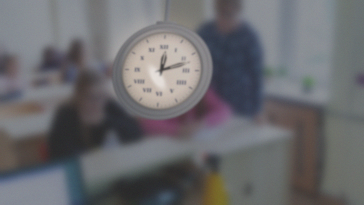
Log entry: **12:12**
